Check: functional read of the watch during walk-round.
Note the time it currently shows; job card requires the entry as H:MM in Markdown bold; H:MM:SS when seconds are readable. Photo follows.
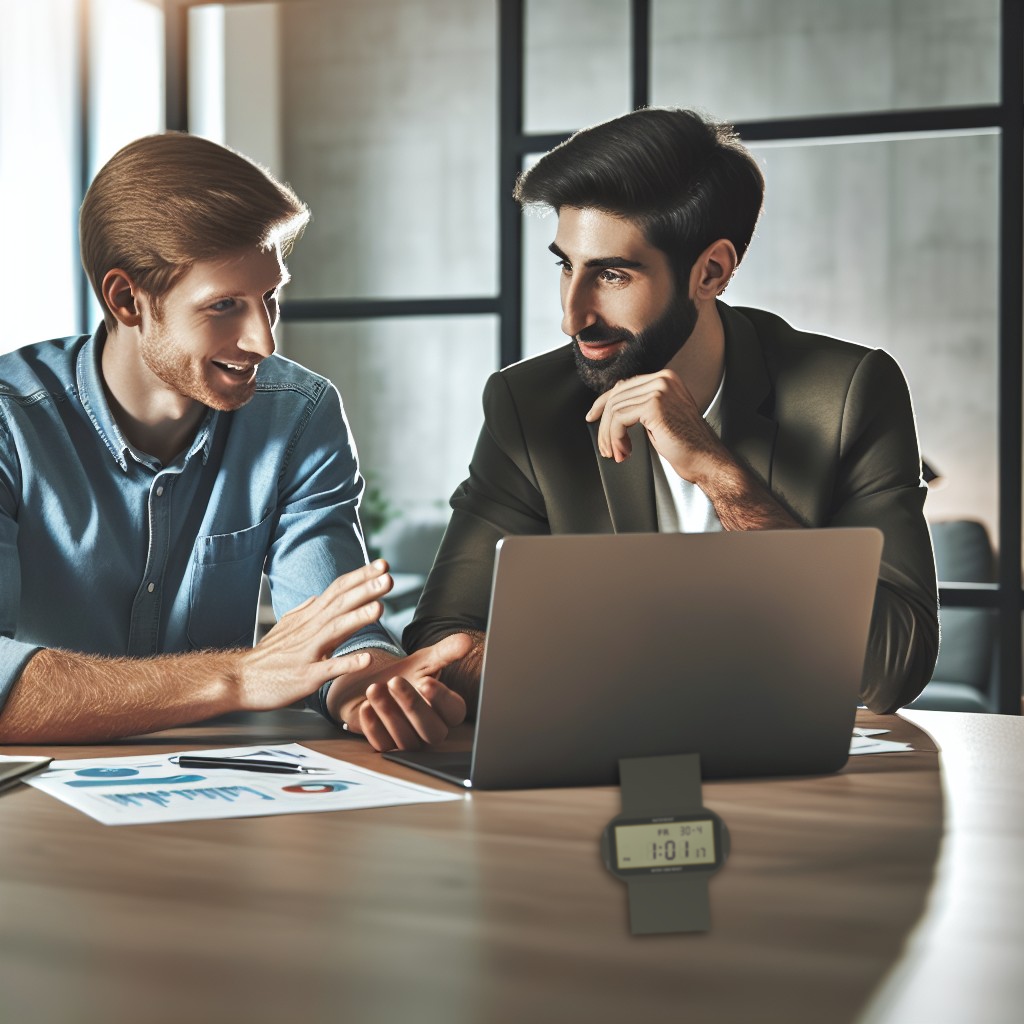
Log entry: **1:01**
